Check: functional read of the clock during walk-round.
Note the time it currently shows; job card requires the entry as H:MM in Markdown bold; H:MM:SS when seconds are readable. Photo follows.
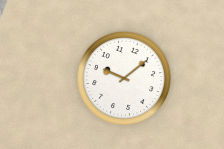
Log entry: **9:05**
